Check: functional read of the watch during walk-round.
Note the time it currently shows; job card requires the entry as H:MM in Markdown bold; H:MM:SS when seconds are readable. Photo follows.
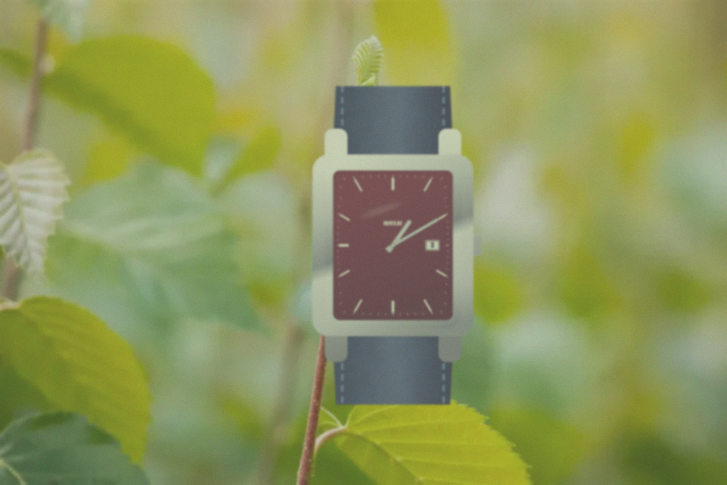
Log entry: **1:10**
